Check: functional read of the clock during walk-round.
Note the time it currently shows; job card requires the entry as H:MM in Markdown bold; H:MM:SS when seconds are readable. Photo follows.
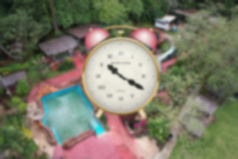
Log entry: **10:20**
